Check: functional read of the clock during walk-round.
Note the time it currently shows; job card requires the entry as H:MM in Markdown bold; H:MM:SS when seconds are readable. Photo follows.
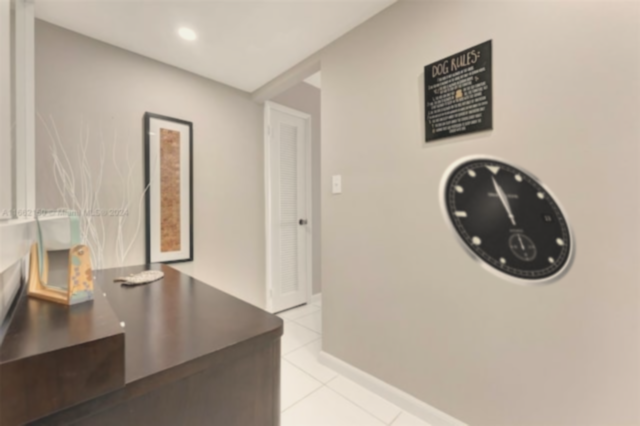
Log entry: **11:59**
